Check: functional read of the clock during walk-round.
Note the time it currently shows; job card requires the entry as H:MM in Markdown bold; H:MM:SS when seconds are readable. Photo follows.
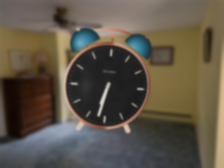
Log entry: **6:32**
